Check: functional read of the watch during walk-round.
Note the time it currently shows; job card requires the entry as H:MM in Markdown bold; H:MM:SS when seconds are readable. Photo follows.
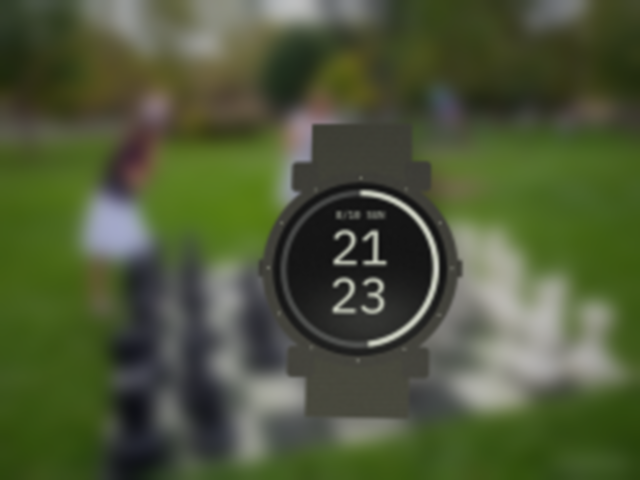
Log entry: **21:23**
